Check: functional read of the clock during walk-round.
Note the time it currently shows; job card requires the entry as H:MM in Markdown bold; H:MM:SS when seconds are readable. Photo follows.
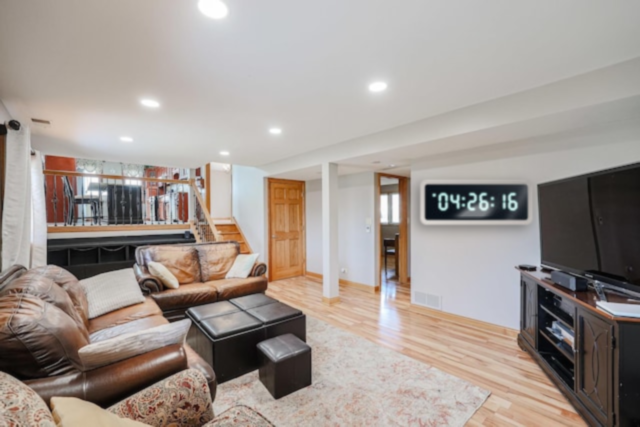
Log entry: **4:26:16**
